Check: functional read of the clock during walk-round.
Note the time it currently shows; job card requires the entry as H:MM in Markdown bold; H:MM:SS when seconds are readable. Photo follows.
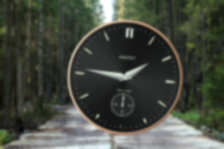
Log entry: **1:46**
